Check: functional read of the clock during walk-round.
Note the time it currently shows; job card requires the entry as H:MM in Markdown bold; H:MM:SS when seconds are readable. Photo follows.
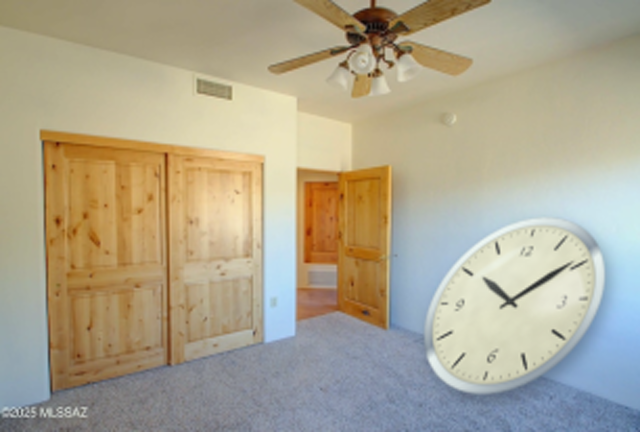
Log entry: **10:09**
